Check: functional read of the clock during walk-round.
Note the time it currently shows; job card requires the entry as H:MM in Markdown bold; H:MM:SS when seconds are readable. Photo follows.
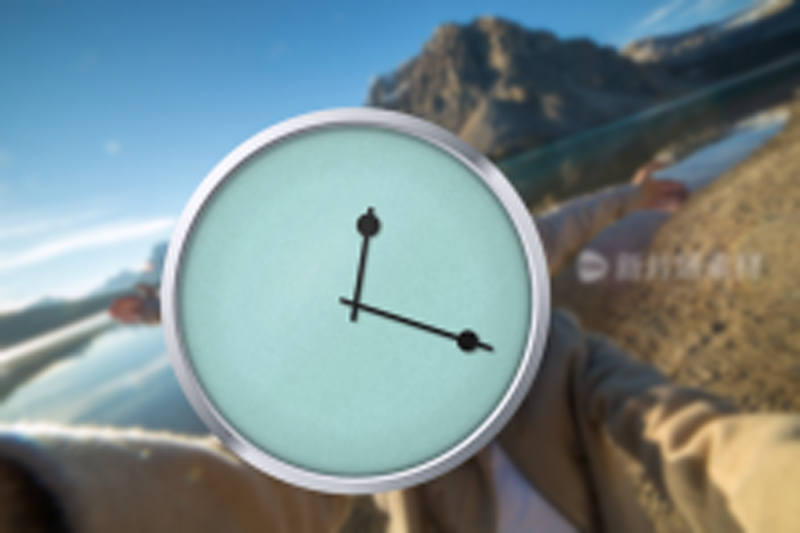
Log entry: **12:18**
